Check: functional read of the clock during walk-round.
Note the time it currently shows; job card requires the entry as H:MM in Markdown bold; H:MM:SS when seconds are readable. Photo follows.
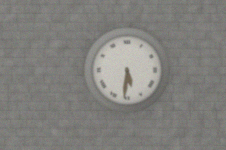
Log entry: **5:31**
